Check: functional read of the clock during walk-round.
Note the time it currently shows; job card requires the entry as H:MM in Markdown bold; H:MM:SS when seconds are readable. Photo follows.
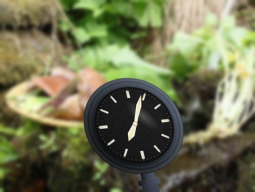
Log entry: **7:04**
